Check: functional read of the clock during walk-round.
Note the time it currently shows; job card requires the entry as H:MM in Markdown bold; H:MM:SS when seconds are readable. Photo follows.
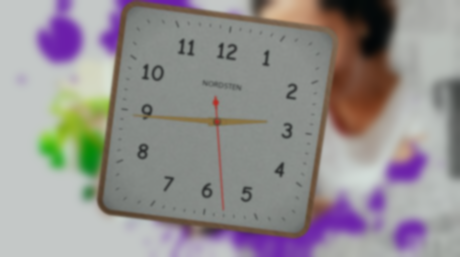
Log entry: **2:44:28**
